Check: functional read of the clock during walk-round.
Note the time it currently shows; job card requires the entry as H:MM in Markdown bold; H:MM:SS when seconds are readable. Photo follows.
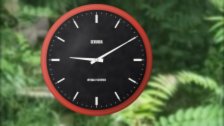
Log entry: **9:10**
